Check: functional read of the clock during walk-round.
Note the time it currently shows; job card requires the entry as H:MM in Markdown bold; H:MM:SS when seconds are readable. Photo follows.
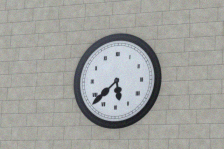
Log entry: **5:38**
